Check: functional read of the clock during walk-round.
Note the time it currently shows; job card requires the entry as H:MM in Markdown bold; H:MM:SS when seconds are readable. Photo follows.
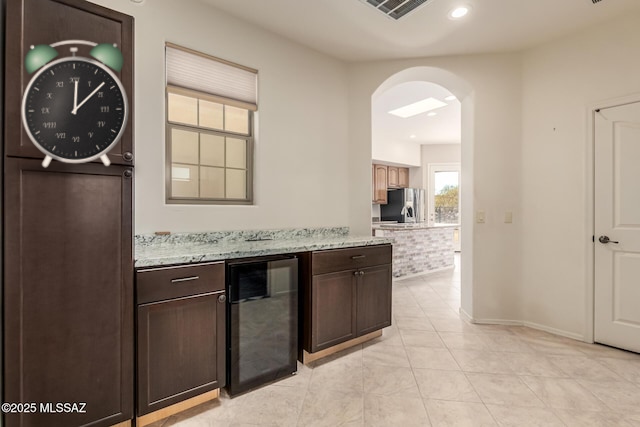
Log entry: **12:08**
